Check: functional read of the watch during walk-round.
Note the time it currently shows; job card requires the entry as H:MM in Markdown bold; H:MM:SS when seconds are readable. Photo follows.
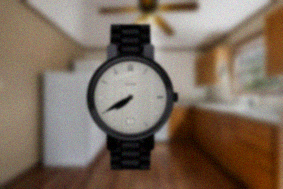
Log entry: **7:40**
